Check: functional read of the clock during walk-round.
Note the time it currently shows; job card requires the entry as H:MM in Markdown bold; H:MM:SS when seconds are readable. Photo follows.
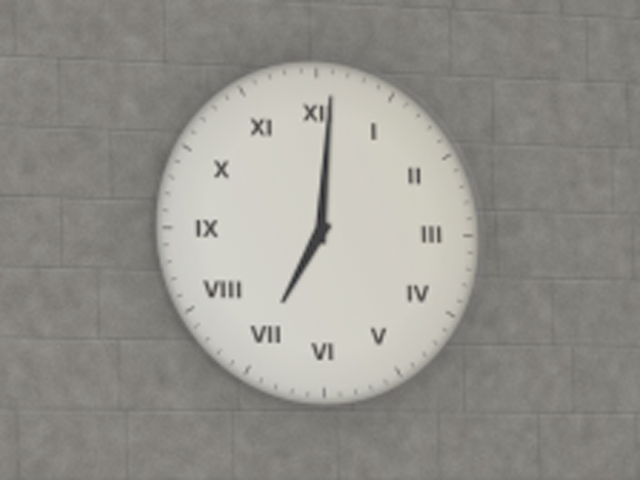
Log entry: **7:01**
